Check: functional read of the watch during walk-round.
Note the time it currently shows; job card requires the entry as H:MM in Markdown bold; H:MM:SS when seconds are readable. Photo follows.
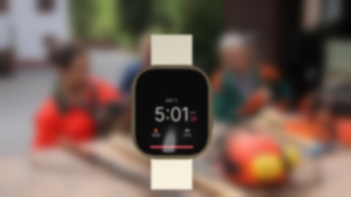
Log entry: **5:01**
